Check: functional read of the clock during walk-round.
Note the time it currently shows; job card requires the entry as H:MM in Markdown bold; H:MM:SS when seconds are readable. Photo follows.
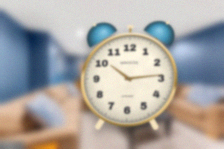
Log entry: **10:14**
